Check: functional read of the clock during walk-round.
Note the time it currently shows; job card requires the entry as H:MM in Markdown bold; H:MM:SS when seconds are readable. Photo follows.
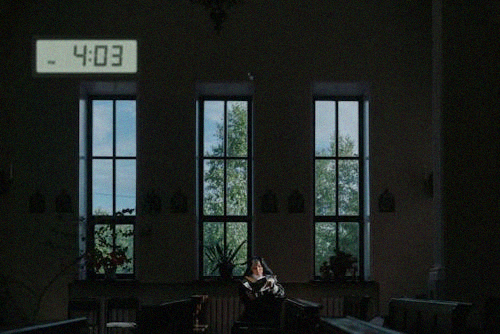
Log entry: **4:03**
